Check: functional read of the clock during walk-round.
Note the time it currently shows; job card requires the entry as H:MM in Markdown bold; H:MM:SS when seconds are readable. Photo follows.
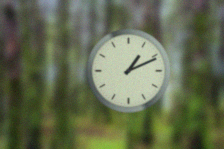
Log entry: **1:11**
